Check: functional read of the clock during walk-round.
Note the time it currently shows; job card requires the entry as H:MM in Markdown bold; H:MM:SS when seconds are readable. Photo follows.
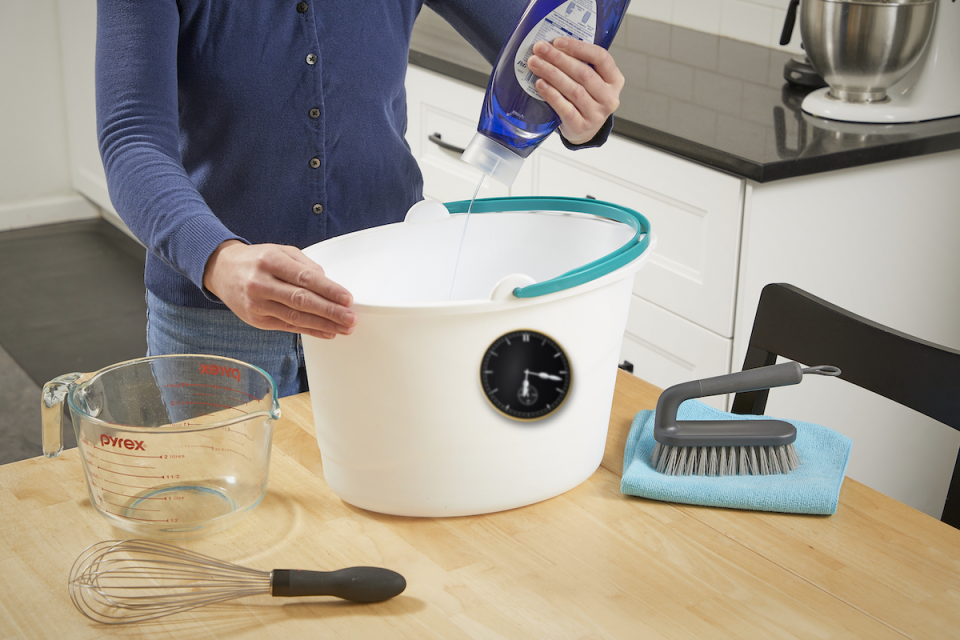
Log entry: **6:17**
